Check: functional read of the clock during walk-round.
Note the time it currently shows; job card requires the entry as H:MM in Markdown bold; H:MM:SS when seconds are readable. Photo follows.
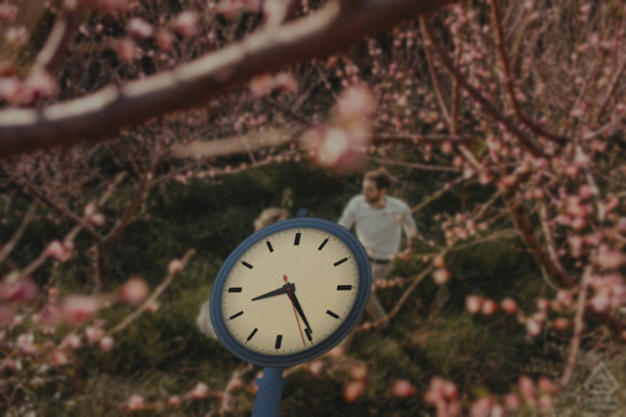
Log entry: **8:24:26**
